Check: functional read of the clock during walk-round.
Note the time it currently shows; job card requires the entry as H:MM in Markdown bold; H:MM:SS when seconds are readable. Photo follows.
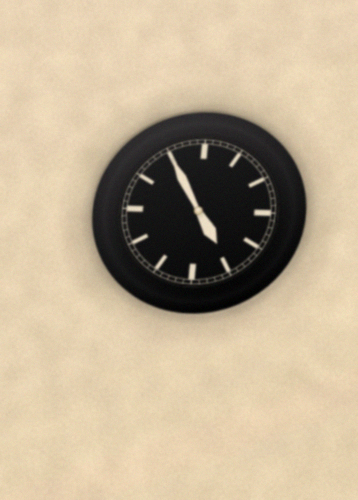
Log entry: **4:55**
